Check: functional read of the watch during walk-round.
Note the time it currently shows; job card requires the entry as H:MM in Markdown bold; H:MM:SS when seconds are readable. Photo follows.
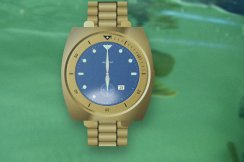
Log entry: **6:00**
